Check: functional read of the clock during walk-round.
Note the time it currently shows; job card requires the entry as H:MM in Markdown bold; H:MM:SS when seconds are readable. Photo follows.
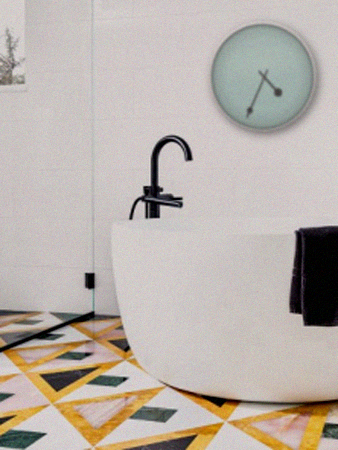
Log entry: **4:34**
